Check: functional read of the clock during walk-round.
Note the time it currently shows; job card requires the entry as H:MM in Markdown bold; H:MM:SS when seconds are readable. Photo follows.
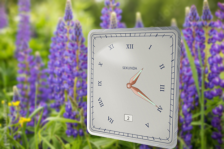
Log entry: **1:20**
